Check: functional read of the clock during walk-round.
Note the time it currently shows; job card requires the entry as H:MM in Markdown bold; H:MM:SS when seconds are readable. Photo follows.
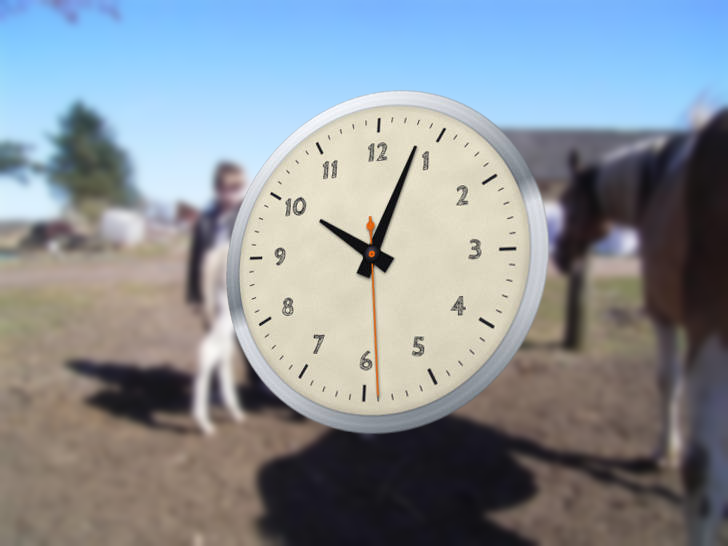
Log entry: **10:03:29**
